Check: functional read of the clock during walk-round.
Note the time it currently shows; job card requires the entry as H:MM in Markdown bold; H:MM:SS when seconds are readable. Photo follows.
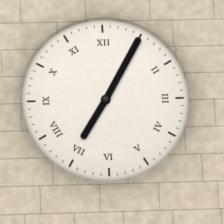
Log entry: **7:05**
